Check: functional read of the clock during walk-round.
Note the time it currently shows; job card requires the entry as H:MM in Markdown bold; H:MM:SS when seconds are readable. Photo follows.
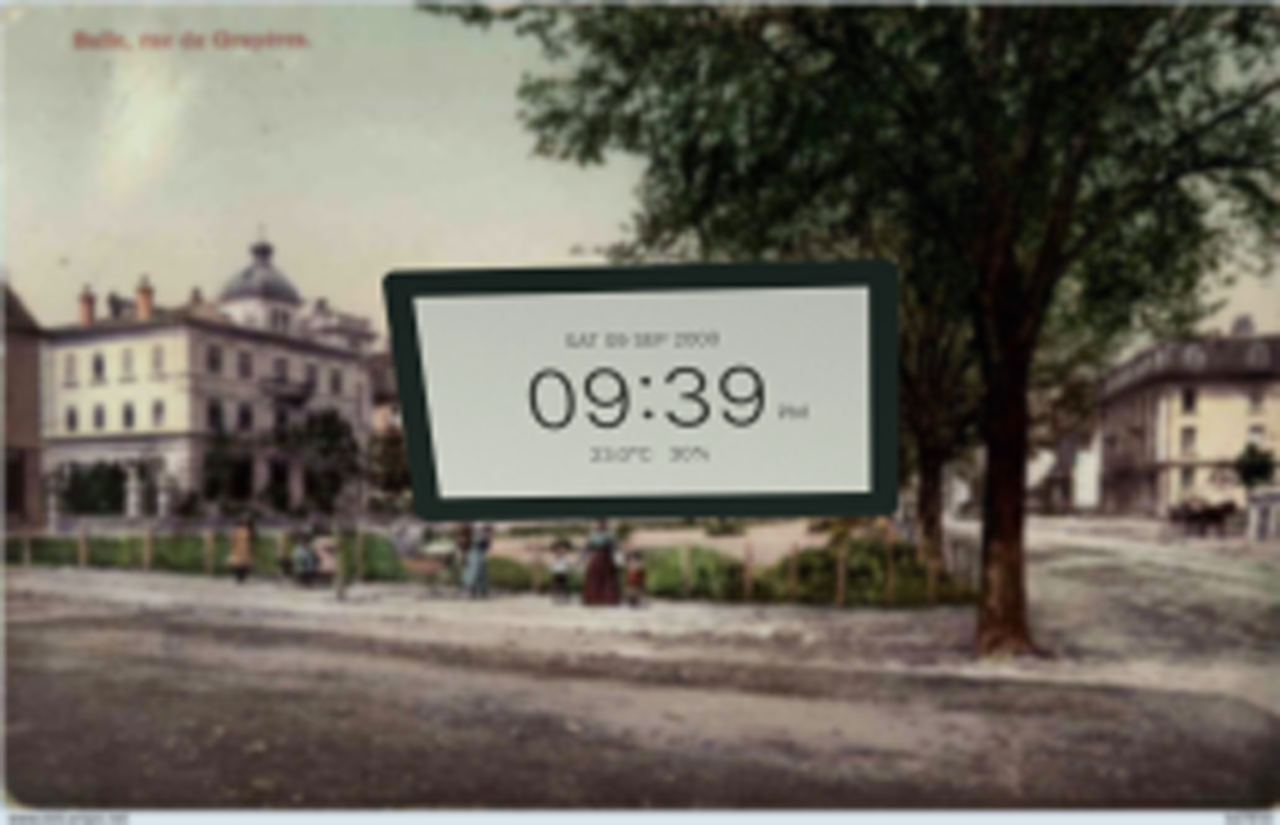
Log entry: **9:39**
